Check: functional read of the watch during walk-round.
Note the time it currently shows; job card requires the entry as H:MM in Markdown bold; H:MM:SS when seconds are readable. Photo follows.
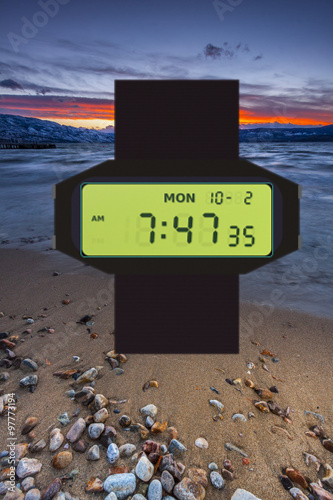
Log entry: **7:47:35**
